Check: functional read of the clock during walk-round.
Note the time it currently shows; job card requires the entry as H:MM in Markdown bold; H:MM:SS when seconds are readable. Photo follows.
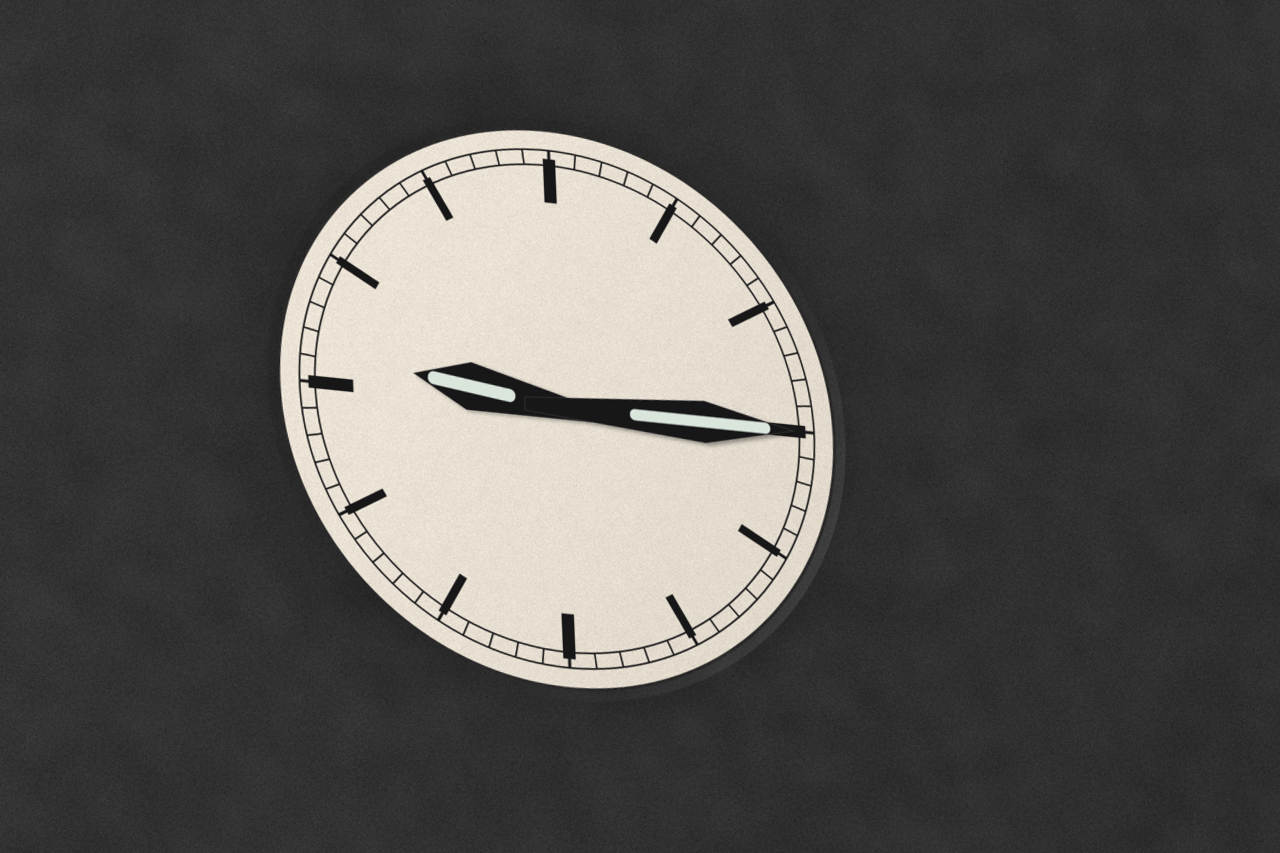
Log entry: **9:15**
